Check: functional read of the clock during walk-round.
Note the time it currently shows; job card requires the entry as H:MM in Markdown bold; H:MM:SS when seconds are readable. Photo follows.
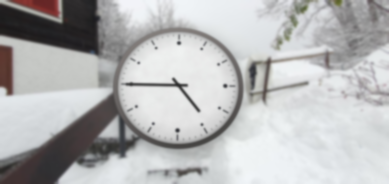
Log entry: **4:45**
